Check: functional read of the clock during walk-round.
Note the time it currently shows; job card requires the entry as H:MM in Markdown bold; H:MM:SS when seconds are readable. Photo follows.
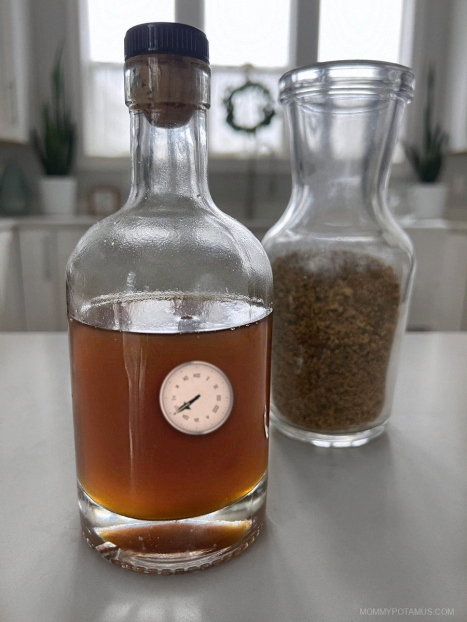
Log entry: **7:39**
